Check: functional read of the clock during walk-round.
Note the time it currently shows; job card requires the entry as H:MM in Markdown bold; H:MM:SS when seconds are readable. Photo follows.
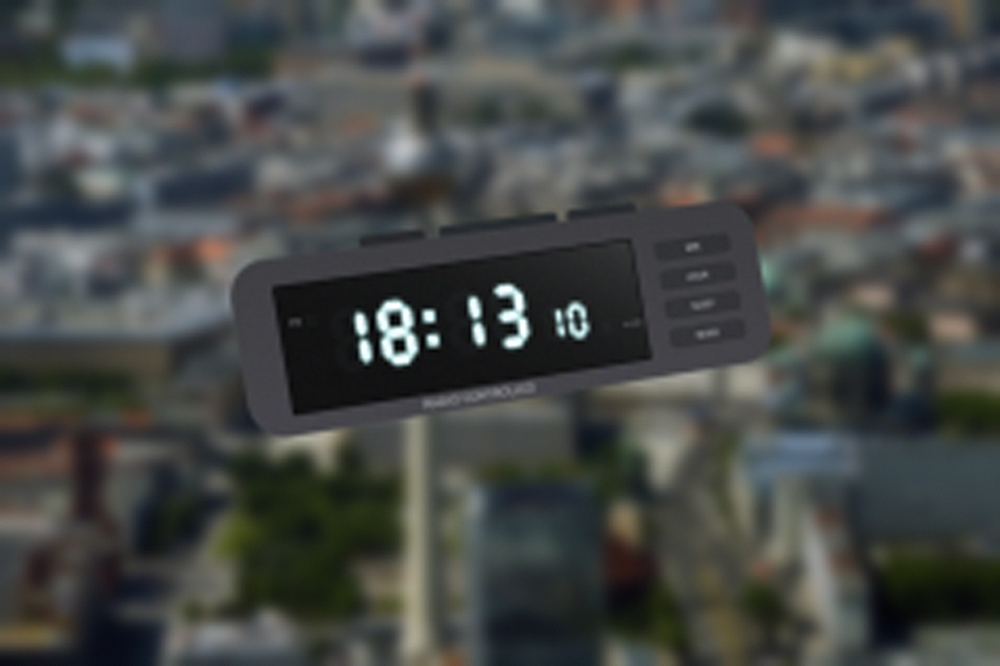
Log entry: **18:13:10**
